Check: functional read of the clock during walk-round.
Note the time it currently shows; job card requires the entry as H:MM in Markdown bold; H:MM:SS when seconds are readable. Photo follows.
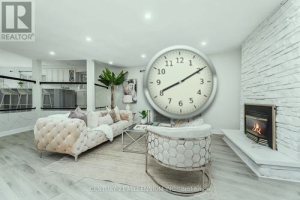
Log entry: **8:10**
